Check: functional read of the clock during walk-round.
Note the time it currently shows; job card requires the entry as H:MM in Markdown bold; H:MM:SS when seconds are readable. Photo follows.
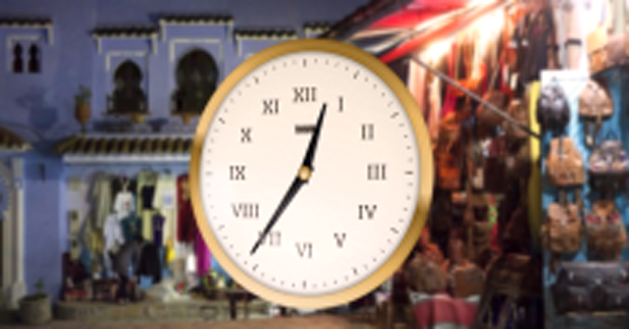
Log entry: **12:36**
